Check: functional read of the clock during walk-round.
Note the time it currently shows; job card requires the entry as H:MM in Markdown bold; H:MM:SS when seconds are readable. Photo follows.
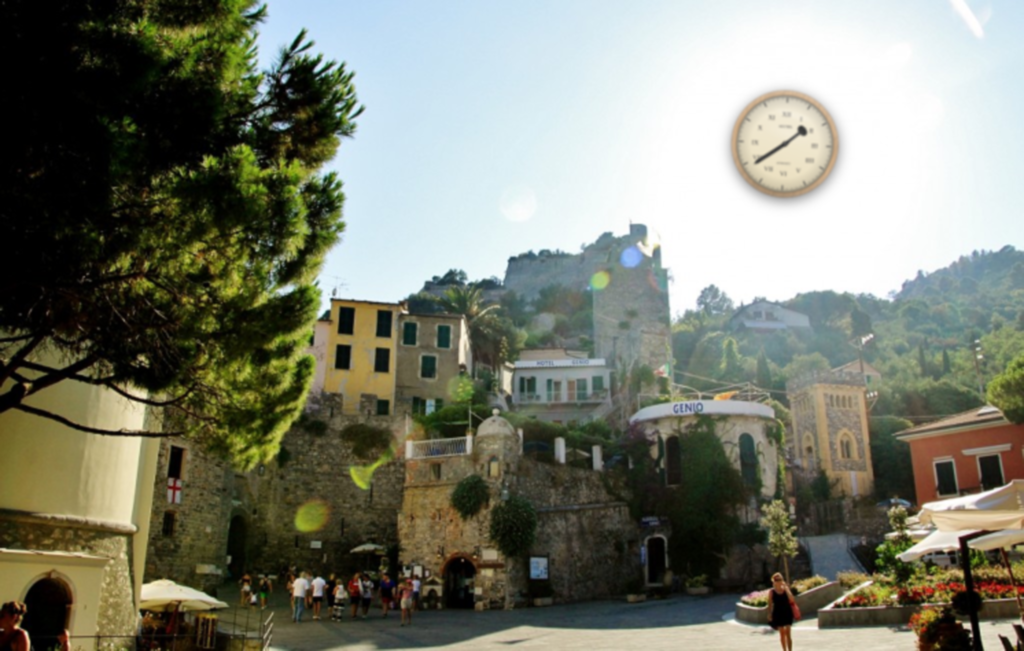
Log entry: **1:39**
